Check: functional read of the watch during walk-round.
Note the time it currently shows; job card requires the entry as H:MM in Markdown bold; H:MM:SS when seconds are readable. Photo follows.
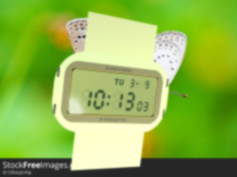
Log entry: **10:13**
